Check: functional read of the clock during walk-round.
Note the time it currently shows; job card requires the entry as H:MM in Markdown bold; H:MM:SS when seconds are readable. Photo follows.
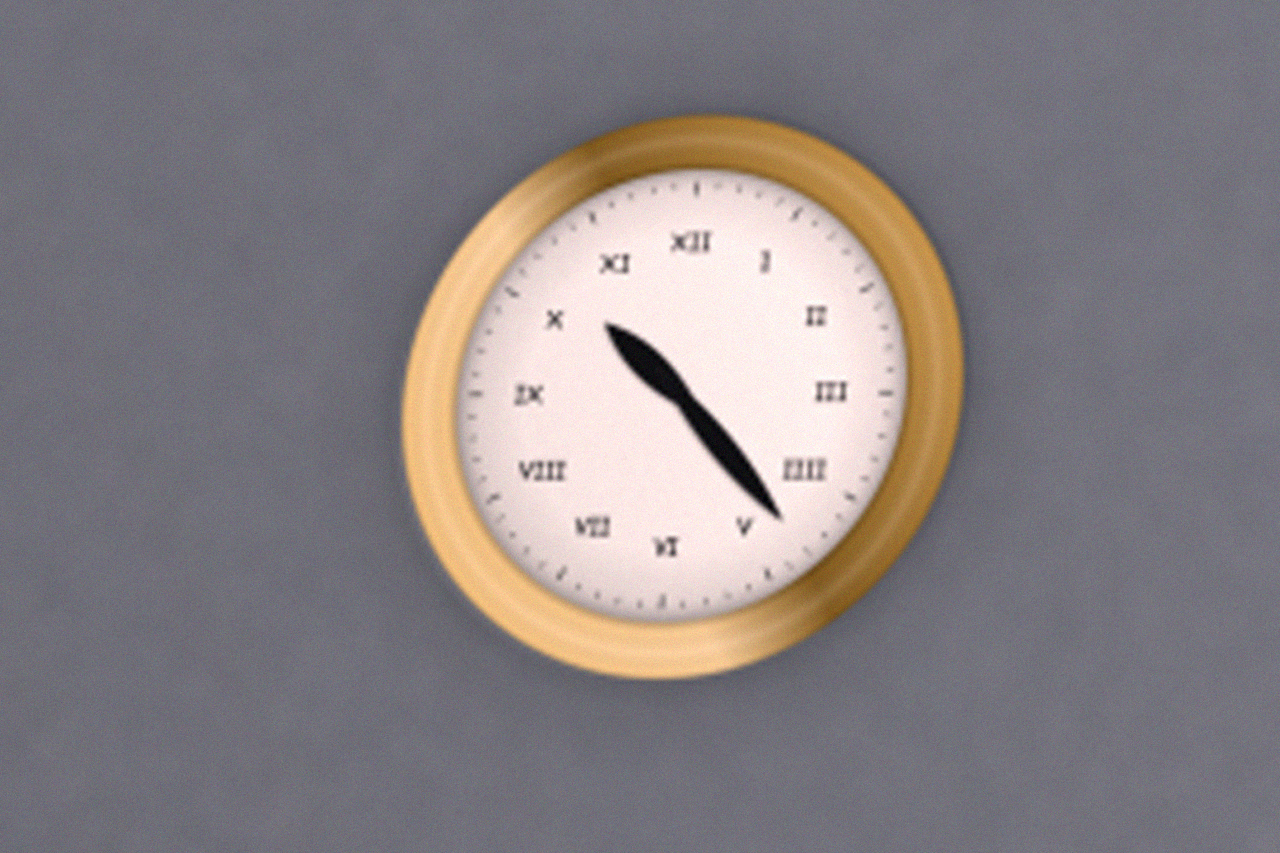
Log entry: **10:23**
